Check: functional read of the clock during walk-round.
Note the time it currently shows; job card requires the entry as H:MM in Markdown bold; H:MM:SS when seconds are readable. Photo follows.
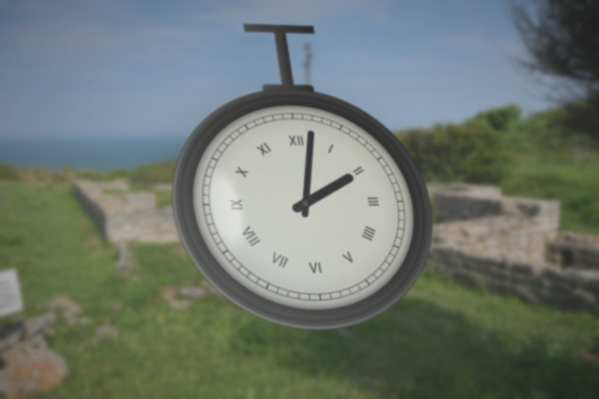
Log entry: **2:02**
